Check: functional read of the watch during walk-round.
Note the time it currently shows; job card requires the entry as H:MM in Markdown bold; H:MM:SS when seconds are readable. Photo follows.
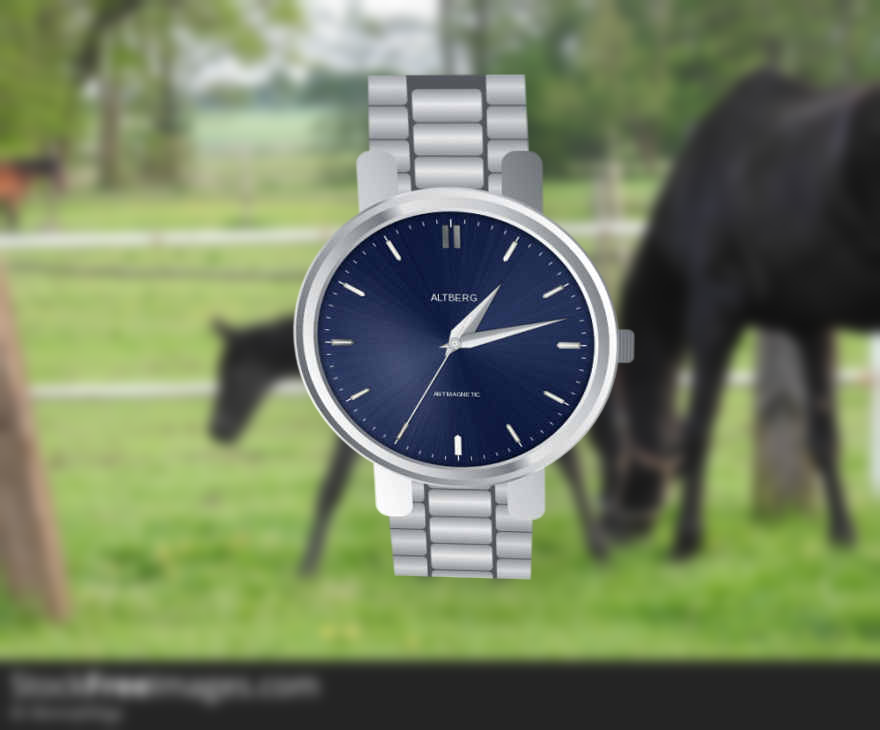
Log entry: **1:12:35**
